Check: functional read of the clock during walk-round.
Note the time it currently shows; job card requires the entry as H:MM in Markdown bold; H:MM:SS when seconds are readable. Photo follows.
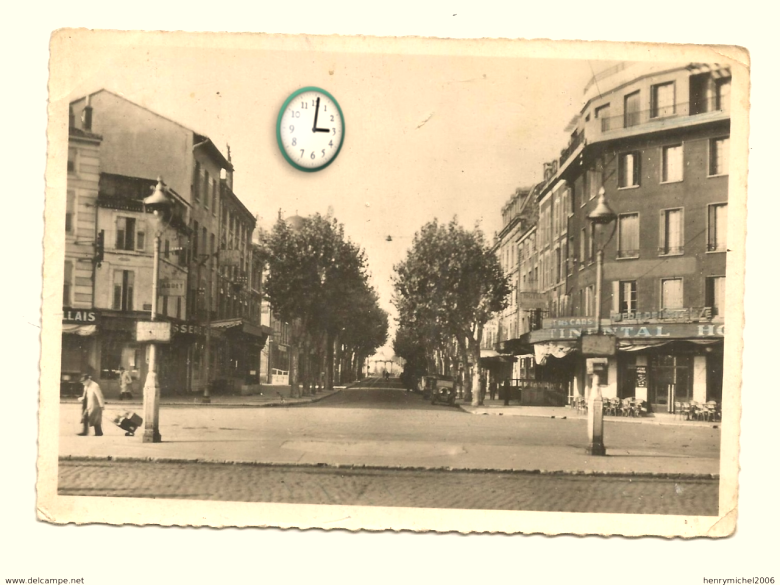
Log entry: **3:01**
